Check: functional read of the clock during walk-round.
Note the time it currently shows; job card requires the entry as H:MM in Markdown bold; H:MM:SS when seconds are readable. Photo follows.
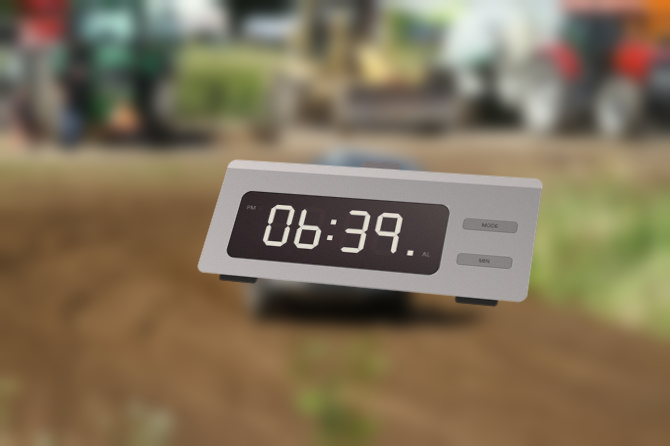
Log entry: **6:39**
